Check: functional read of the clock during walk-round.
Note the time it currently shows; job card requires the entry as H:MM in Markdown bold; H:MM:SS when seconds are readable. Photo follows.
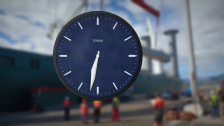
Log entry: **6:32**
